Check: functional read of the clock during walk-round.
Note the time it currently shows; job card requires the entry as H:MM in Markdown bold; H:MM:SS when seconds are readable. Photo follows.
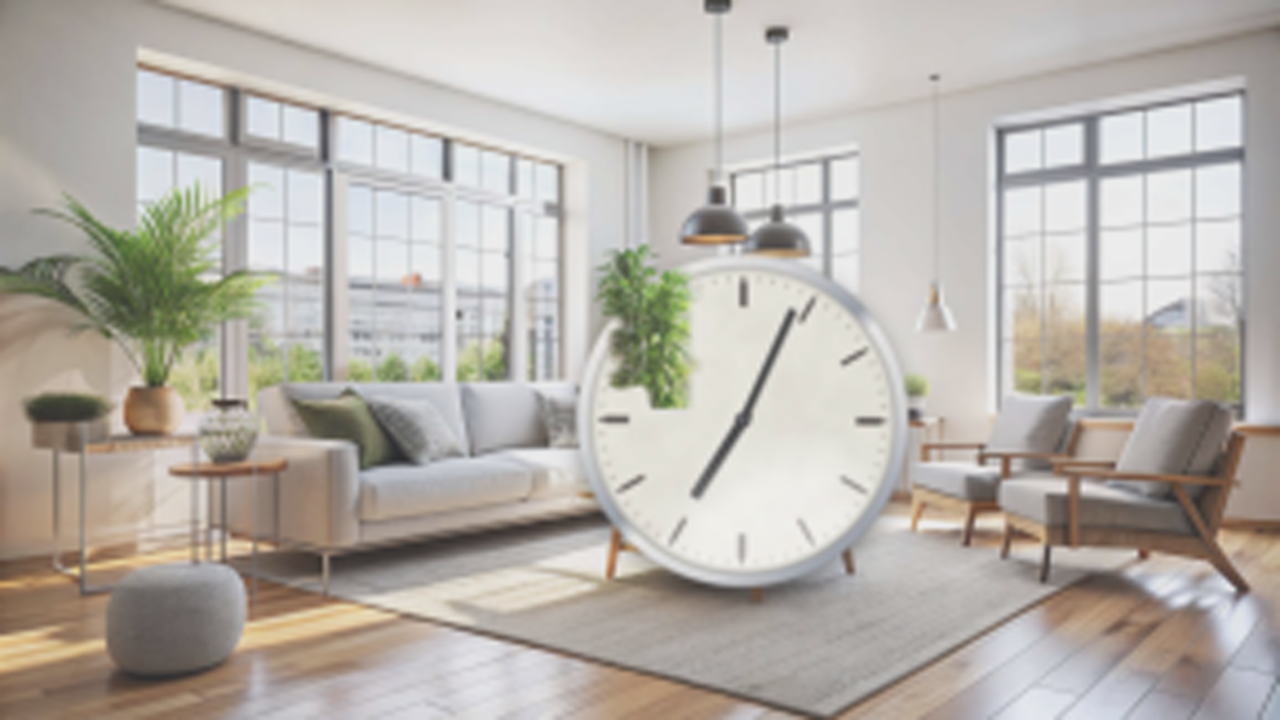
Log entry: **7:04**
